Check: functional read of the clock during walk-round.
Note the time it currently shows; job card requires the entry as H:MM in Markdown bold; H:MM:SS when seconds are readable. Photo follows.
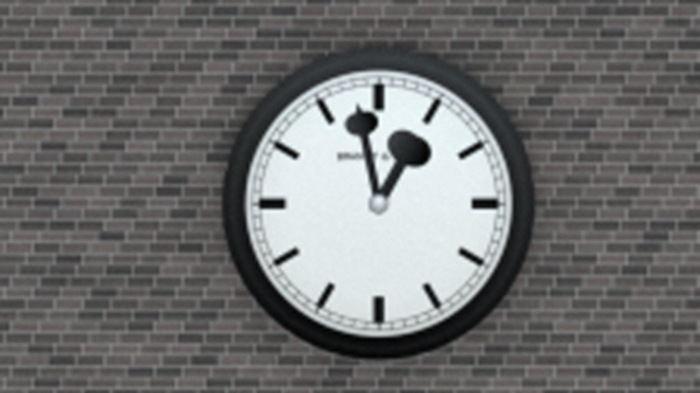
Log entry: **12:58**
